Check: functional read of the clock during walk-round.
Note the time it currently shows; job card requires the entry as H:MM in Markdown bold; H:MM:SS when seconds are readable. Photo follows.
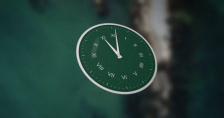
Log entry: **11:01**
